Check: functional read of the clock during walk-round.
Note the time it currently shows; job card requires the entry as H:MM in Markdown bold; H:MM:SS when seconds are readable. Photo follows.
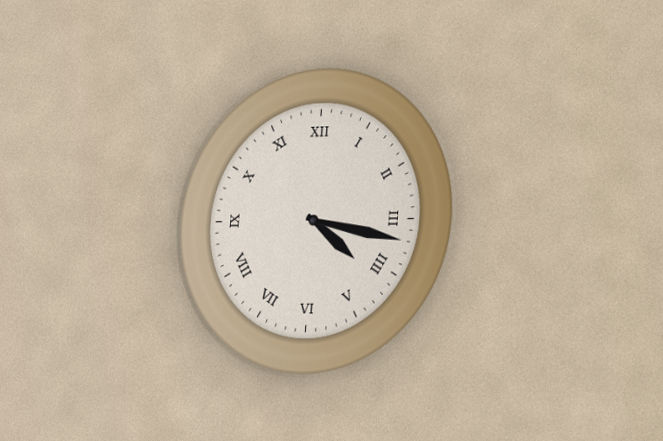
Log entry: **4:17**
